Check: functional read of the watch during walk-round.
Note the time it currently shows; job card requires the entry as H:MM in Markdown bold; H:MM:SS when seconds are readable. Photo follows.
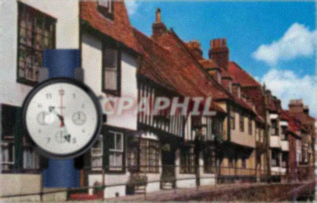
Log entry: **10:27**
